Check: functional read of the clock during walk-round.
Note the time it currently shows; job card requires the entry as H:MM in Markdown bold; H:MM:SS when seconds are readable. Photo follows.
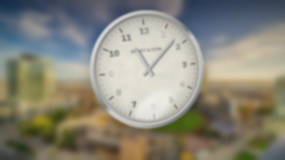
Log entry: **11:08**
